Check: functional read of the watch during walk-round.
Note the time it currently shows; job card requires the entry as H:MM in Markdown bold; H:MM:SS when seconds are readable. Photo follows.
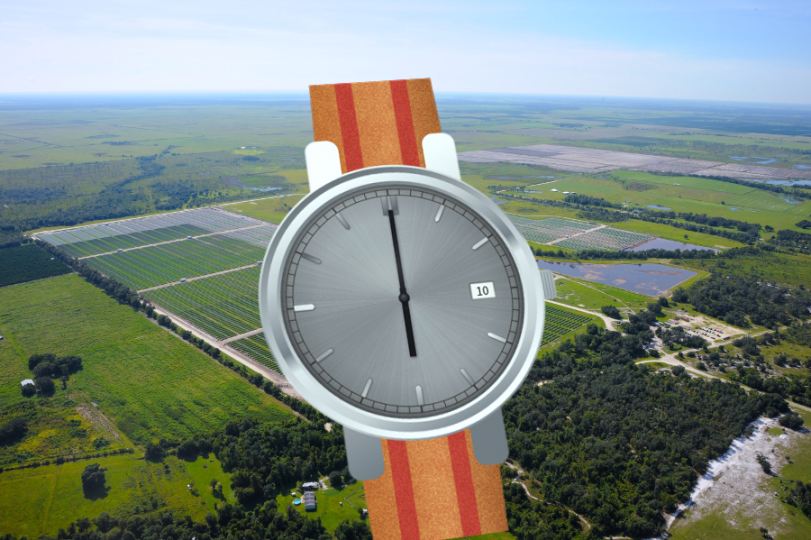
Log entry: **6:00**
